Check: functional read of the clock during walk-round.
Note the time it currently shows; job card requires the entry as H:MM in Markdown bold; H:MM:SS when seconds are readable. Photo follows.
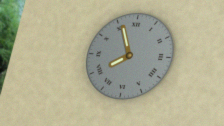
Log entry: **7:56**
